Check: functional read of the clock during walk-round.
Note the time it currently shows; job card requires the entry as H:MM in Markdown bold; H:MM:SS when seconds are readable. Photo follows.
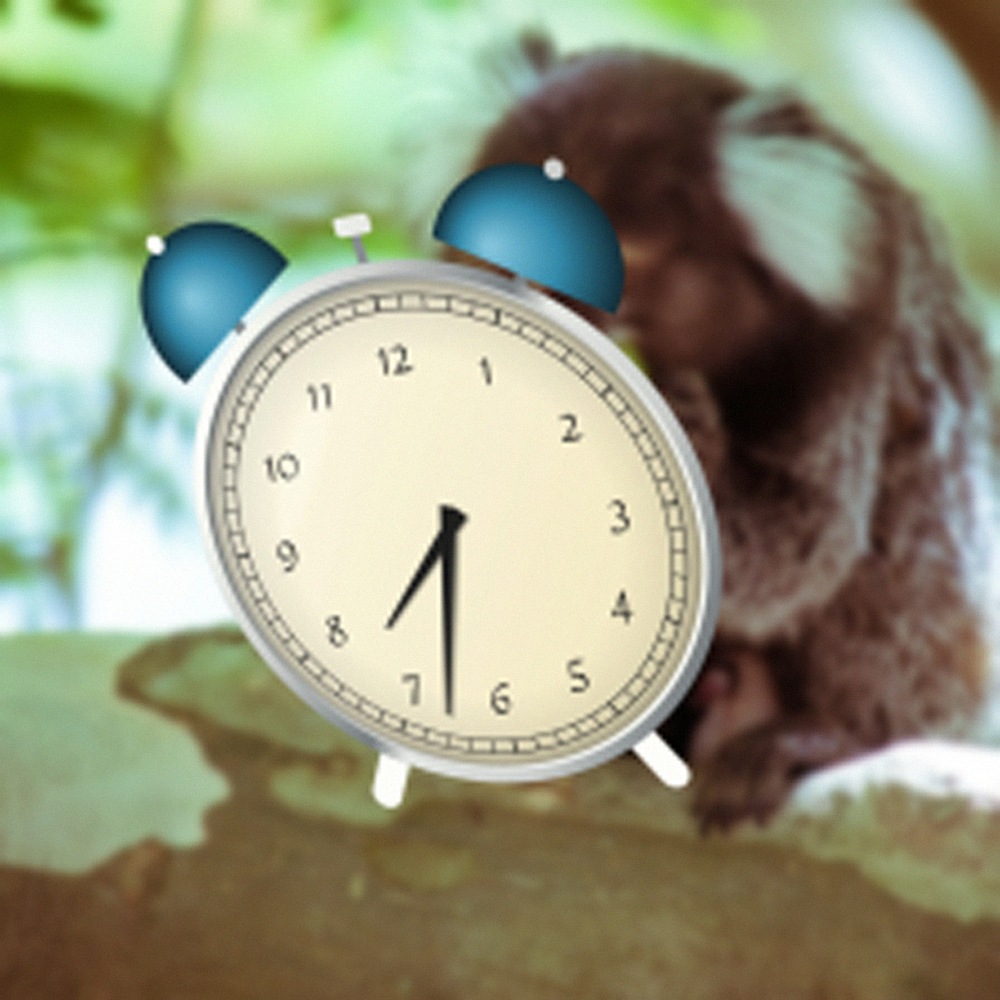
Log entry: **7:33**
